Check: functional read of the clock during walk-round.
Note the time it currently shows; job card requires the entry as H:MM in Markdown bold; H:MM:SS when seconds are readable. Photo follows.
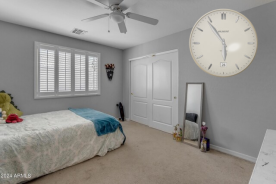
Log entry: **5:54**
